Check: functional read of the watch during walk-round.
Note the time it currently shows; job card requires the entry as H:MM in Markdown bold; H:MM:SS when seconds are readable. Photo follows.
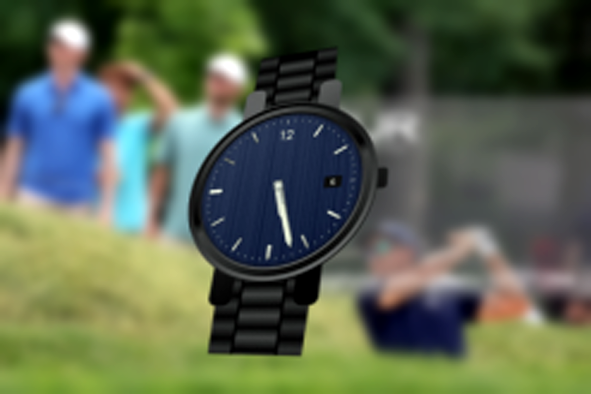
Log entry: **5:27**
